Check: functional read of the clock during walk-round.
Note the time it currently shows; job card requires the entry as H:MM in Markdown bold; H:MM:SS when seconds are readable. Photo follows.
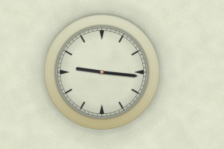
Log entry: **9:16**
